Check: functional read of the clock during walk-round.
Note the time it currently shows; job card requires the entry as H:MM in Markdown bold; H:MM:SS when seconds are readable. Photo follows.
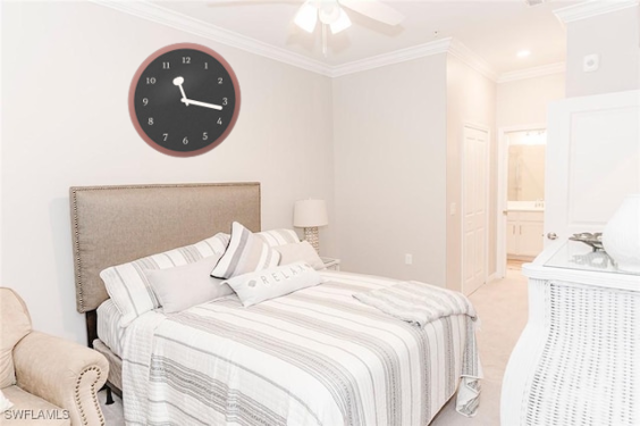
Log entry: **11:17**
